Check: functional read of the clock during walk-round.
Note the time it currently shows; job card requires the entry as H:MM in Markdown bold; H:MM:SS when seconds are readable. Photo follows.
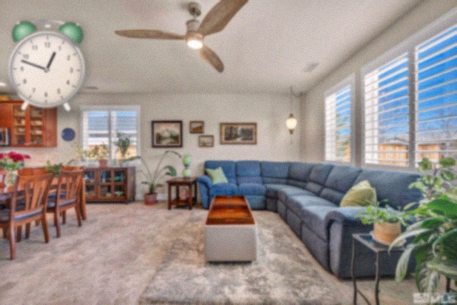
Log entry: **12:48**
